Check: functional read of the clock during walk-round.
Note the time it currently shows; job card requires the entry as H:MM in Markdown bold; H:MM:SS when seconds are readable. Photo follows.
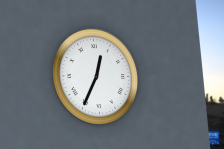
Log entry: **12:35**
